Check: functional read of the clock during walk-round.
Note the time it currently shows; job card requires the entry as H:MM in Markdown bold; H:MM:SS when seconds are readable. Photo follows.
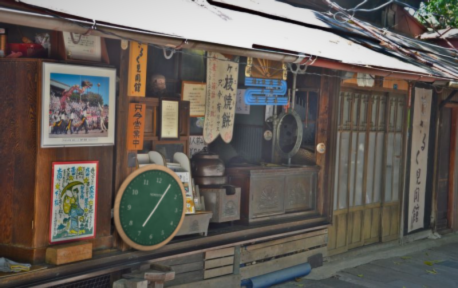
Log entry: **7:05**
